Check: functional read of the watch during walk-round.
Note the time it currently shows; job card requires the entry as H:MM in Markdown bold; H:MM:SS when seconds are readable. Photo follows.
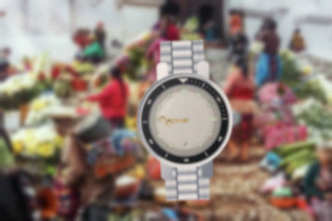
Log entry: **8:46**
